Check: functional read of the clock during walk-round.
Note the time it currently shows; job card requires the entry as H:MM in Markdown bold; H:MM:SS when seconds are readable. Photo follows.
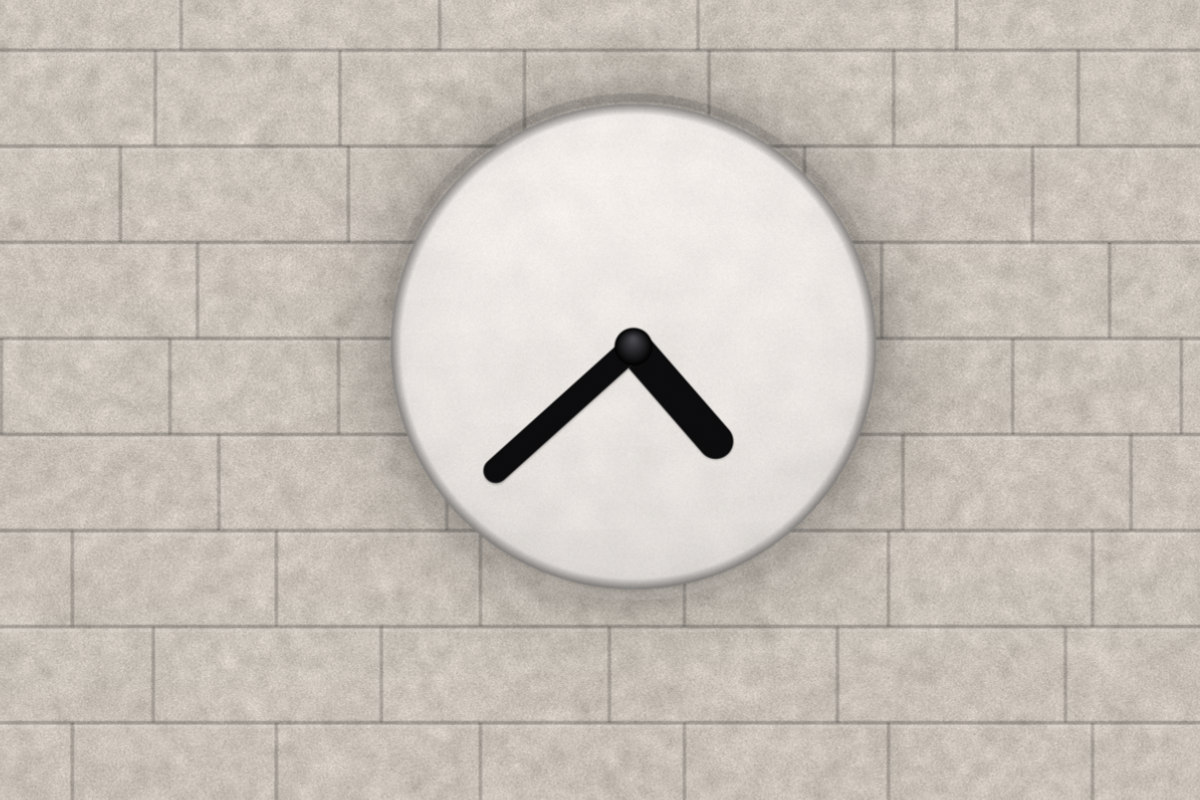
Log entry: **4:38**
